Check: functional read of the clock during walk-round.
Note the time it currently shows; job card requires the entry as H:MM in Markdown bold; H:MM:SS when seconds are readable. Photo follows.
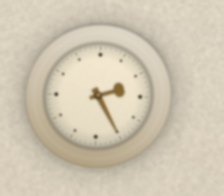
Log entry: **2:25**
